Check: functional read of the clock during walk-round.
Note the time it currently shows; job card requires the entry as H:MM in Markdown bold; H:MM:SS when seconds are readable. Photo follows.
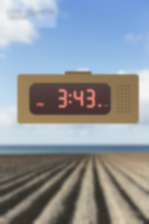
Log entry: **3:43**
